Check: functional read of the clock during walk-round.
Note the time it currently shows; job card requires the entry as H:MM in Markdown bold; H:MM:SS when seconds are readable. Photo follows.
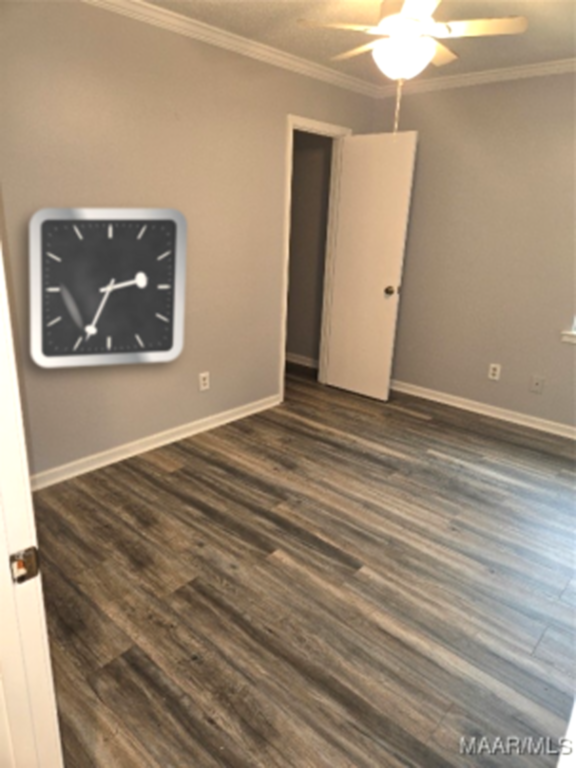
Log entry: **2:34**
